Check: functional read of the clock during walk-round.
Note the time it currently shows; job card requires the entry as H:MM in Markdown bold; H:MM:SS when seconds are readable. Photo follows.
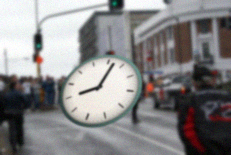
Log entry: **8:02**
